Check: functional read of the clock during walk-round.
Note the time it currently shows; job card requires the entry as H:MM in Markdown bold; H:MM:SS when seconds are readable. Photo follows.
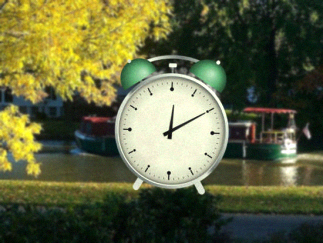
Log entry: **12:10**
